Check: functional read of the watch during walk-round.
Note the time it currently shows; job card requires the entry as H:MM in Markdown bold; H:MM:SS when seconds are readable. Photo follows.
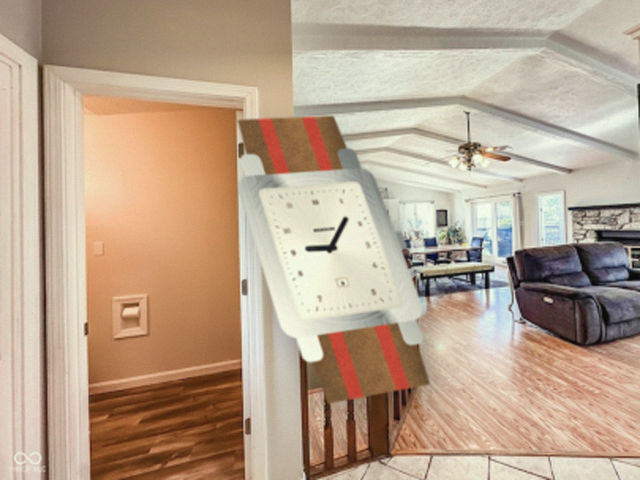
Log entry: **9:07**
